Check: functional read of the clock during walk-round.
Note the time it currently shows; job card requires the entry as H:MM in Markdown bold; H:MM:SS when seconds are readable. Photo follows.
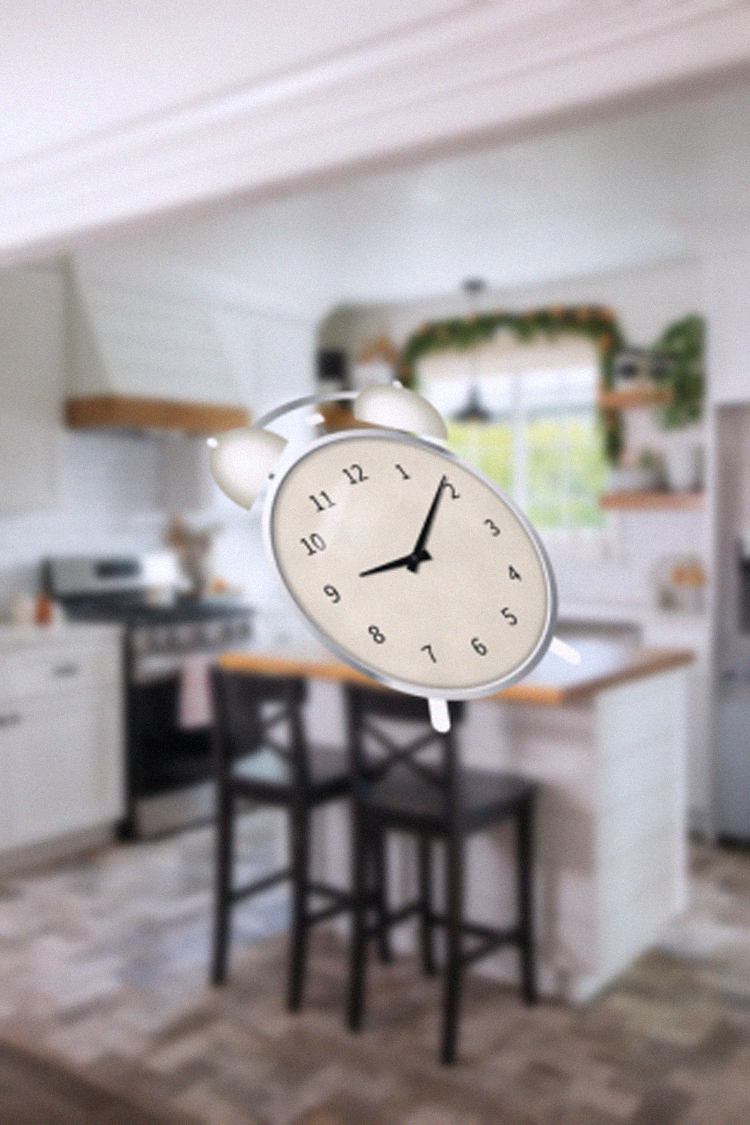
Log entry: **9:09**
